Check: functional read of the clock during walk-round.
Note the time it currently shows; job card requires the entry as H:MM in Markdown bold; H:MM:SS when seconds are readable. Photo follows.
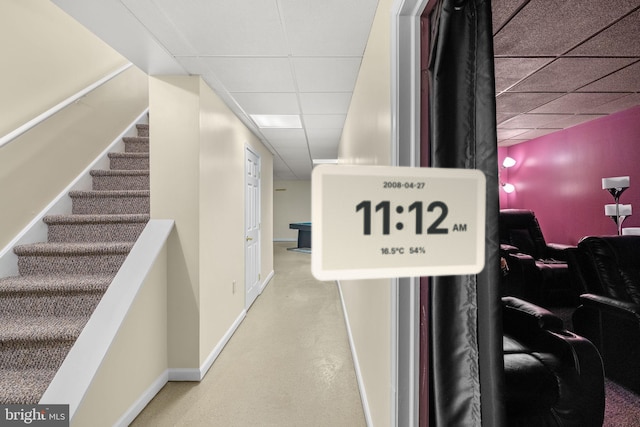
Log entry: **11:12**
